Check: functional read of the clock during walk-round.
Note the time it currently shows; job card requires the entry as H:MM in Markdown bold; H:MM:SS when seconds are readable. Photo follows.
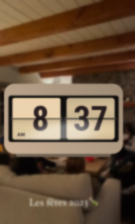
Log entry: **8:37**
